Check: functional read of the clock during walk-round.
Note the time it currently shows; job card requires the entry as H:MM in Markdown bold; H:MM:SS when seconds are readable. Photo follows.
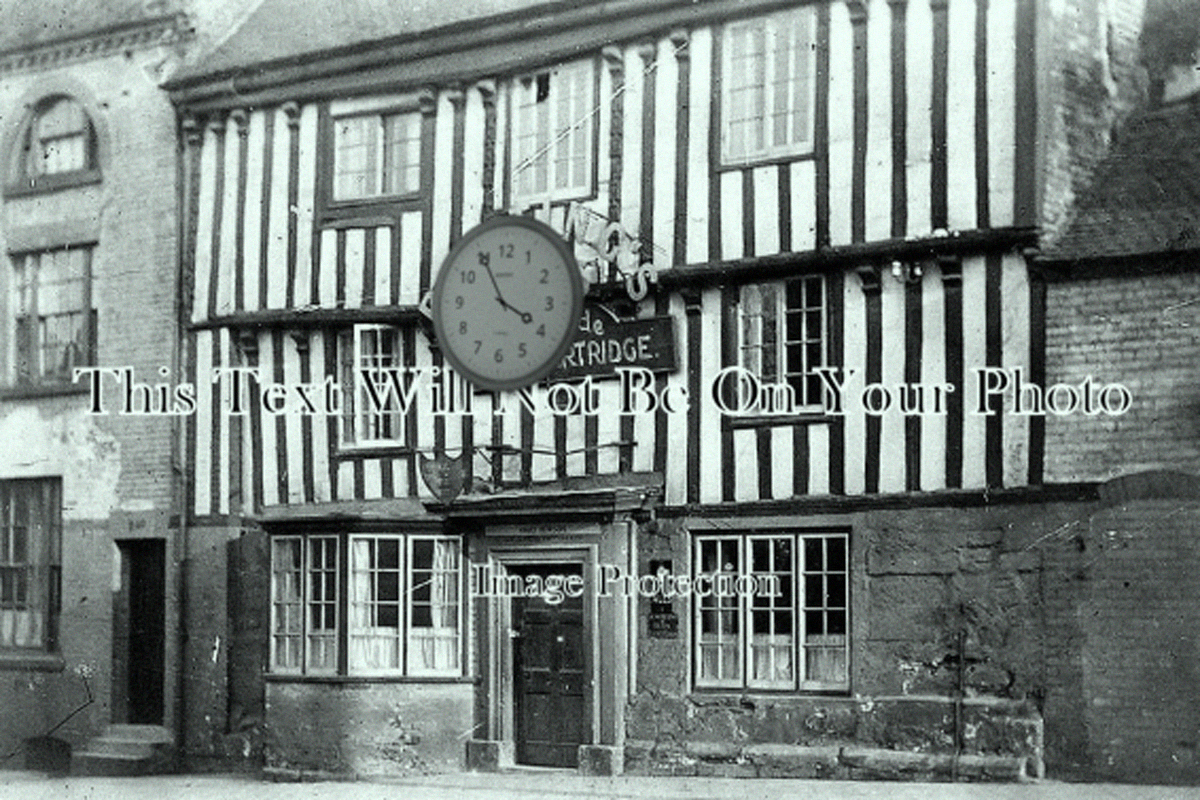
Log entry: **3:55**
